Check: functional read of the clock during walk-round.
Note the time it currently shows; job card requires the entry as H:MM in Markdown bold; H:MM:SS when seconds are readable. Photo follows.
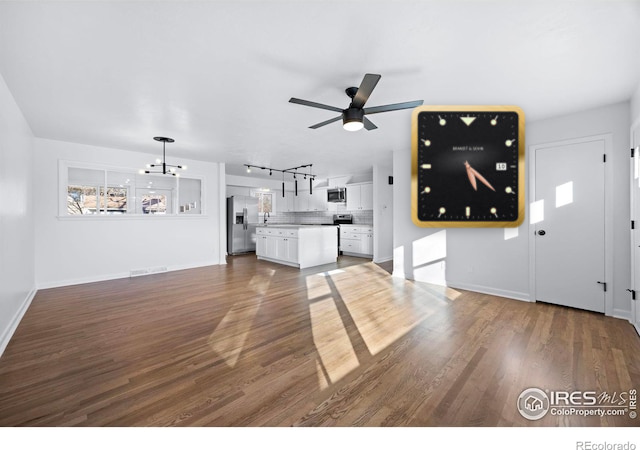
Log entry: **5:22**
